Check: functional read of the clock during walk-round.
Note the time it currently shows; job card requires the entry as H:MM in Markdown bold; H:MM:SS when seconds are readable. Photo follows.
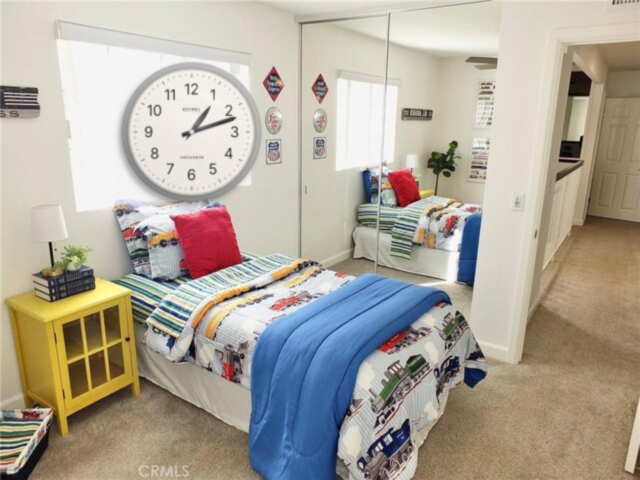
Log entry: **1:12**
